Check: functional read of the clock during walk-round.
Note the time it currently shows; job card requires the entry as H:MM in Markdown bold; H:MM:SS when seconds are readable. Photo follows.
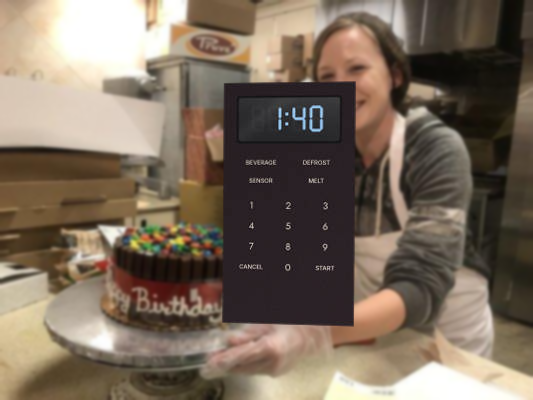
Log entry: **1:40**
